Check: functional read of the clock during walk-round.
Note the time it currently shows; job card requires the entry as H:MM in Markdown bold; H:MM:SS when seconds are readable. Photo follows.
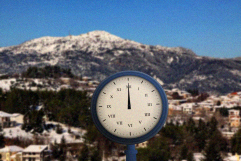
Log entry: **12:00**
